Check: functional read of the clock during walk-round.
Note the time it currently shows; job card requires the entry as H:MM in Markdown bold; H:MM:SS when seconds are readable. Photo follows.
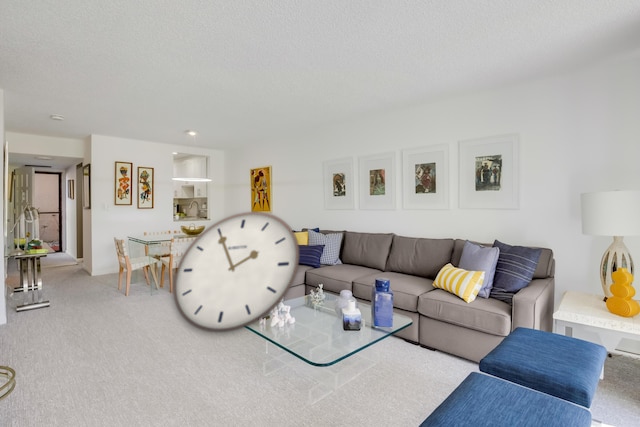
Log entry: **1:55**
